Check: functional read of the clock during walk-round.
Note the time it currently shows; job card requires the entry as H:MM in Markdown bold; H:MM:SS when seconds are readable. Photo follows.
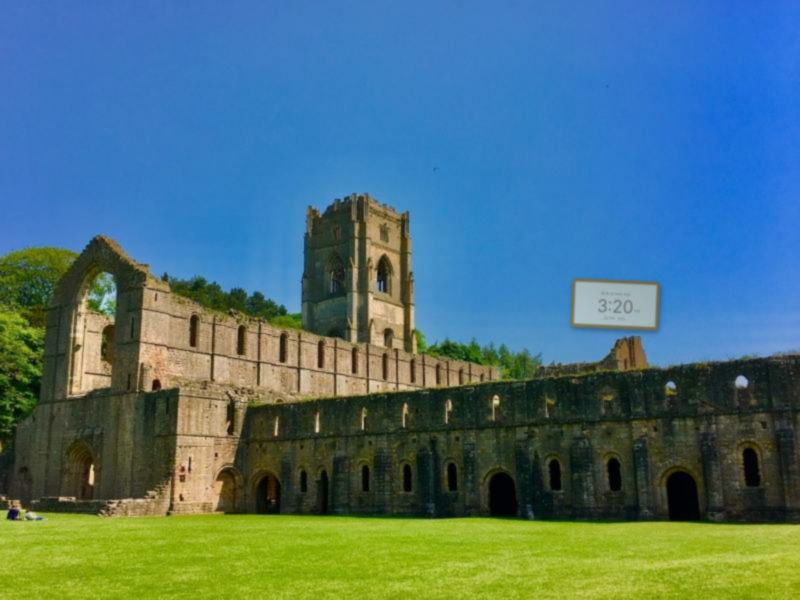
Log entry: **3:20**
